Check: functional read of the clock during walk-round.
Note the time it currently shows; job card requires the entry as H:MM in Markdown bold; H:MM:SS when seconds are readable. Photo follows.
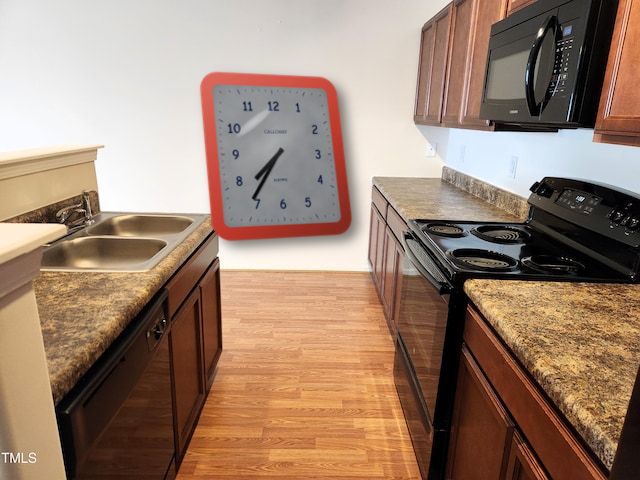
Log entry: **7:36**
